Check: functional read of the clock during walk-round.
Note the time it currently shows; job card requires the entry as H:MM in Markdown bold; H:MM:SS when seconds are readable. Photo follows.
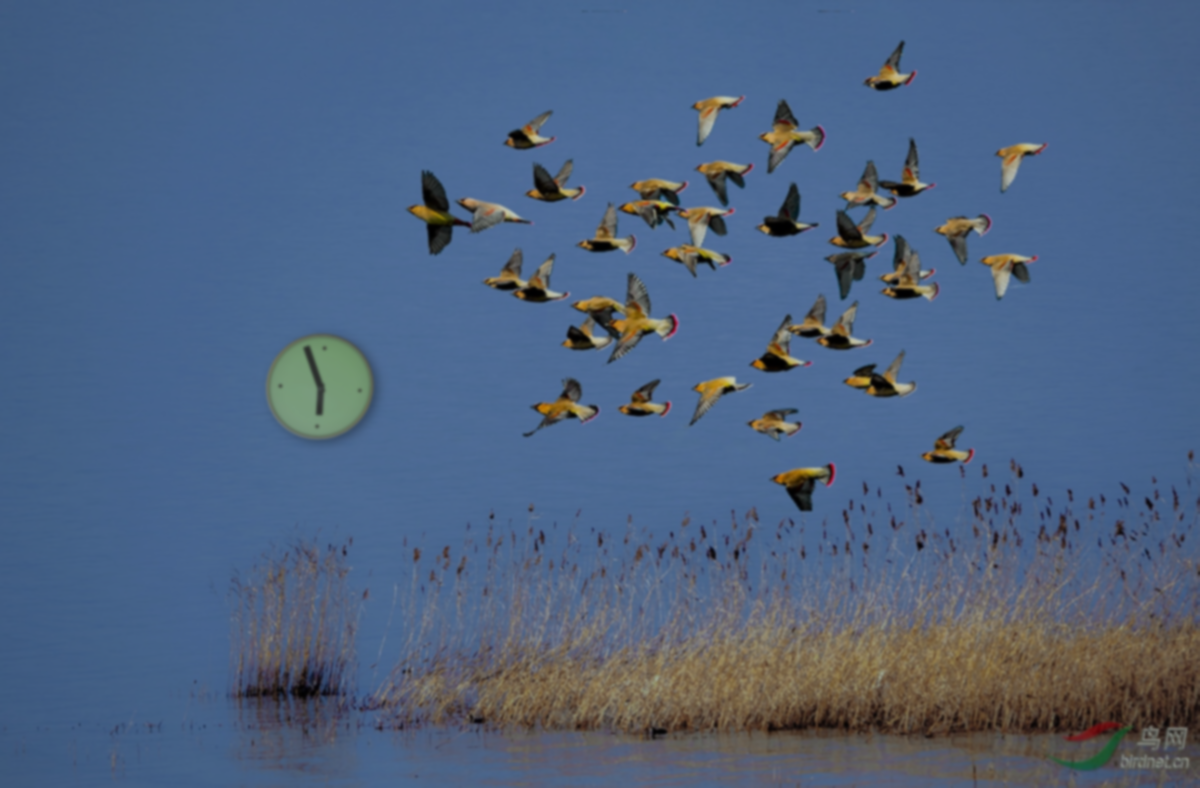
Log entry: **5:56**
